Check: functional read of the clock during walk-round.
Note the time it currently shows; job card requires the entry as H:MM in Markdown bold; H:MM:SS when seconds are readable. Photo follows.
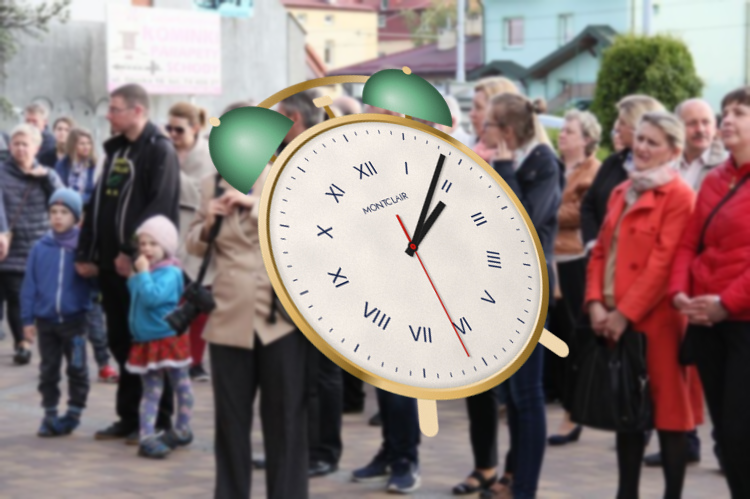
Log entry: **2:08:31**
